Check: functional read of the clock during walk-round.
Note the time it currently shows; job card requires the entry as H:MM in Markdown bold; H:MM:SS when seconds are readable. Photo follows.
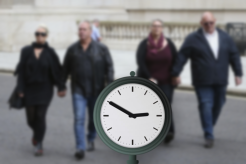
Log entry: **2:50**
